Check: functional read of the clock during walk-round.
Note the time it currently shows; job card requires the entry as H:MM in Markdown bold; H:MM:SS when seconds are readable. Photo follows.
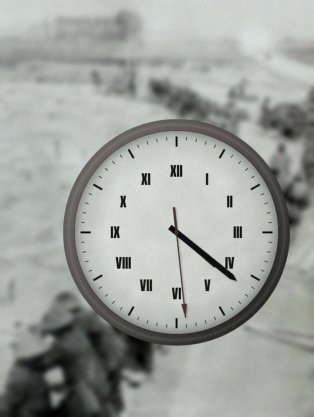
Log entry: **4:21:29**
